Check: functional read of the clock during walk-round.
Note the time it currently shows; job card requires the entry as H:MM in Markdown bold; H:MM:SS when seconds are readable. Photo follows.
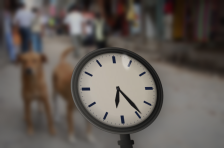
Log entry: **6:24**
